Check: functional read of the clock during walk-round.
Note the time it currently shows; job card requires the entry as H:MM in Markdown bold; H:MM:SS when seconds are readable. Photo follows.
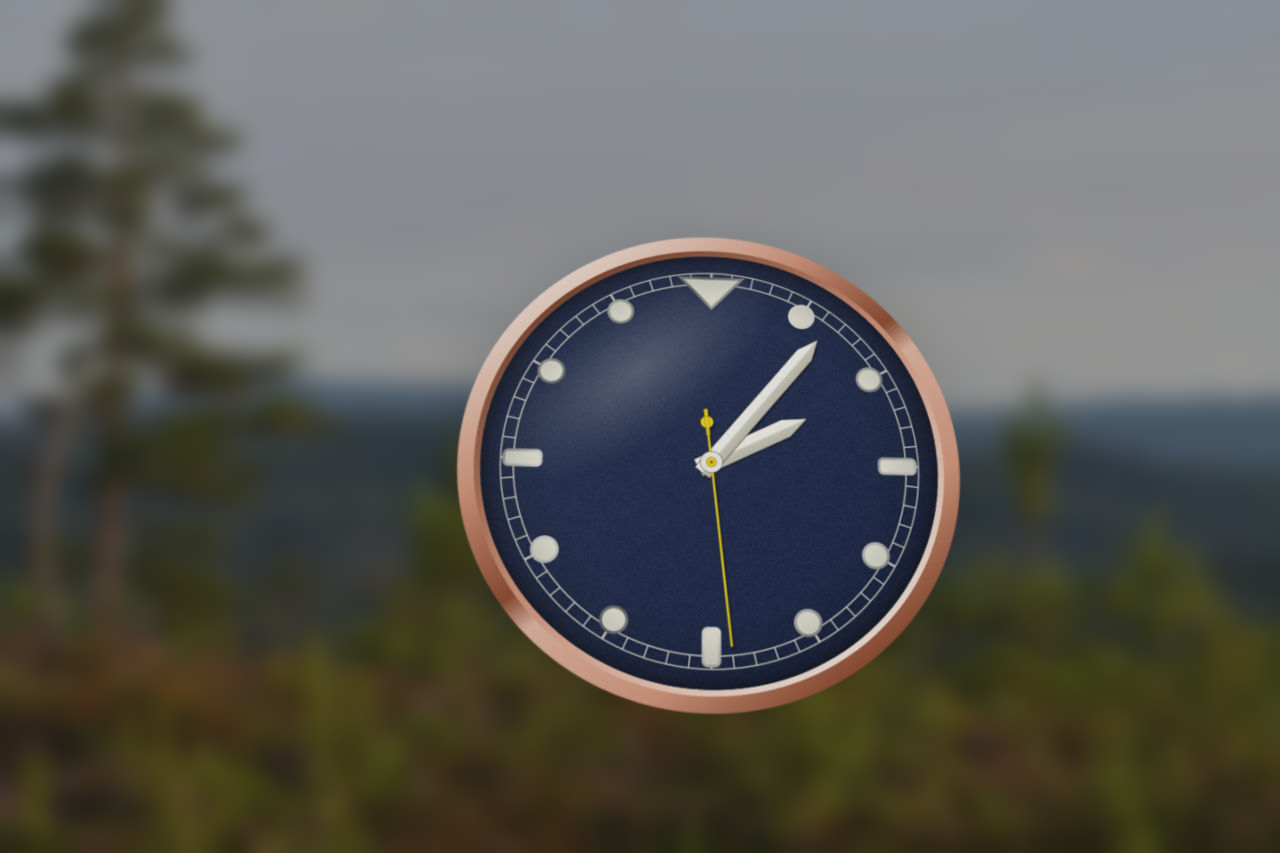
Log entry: **2:06:29**
